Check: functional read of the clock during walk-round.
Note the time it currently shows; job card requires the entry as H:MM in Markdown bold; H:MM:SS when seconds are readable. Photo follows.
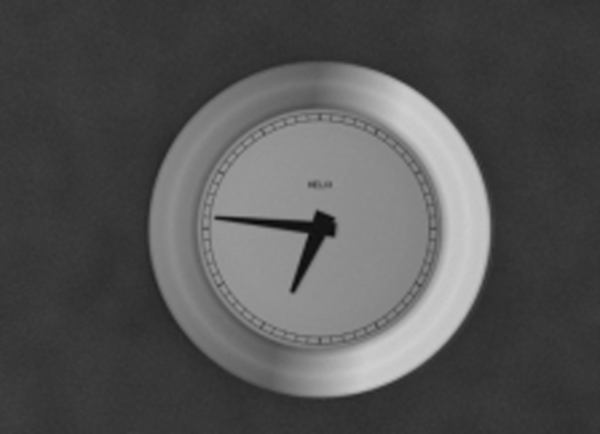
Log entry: **6:46**
